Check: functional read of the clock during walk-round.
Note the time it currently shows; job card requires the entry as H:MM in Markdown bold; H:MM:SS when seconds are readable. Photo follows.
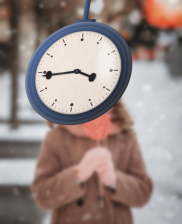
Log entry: **3:44**
